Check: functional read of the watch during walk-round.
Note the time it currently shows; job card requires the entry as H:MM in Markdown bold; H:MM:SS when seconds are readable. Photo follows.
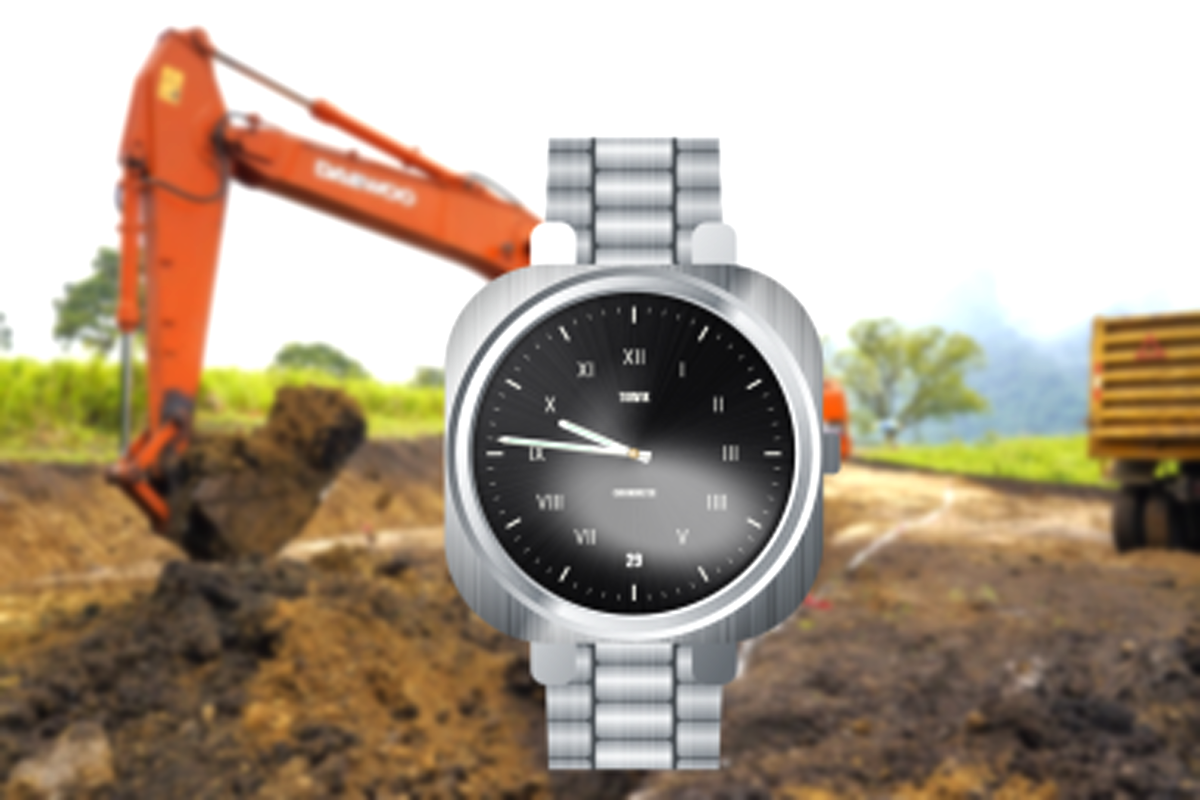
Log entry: **9:46**
